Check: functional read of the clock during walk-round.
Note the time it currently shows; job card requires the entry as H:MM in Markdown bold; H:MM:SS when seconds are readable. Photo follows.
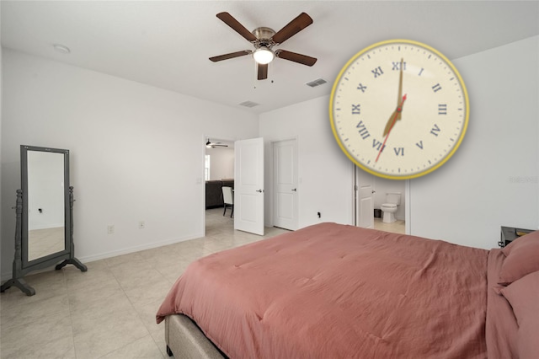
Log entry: **7:00:34**
